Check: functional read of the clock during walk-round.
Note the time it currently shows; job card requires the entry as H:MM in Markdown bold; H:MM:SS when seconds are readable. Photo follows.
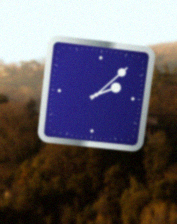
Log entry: **2:07**
